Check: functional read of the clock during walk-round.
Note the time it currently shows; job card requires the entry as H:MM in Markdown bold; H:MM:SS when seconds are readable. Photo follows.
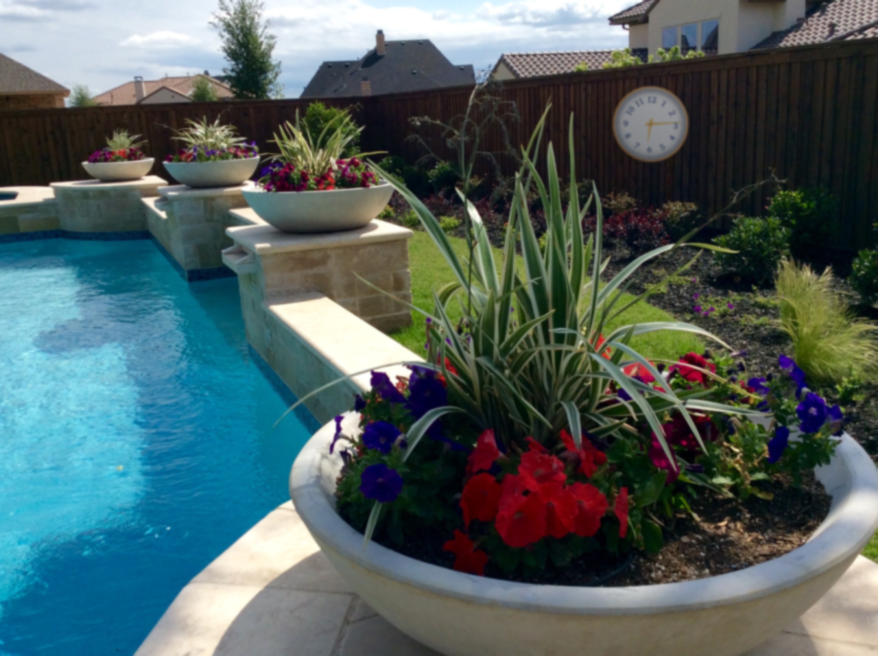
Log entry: **6:14**
